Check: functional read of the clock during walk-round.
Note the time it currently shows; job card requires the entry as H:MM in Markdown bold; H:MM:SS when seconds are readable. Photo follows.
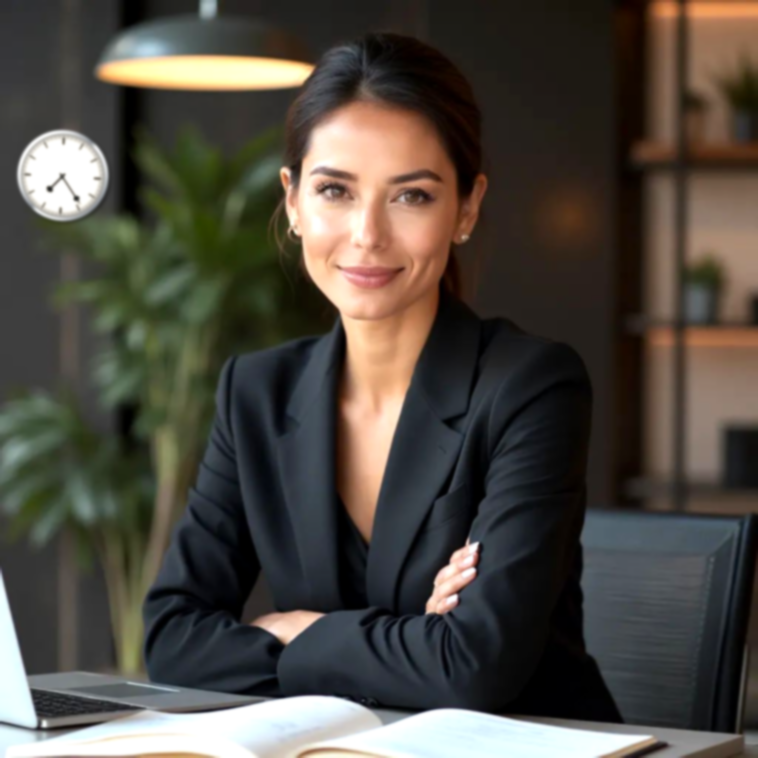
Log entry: **7:24**
